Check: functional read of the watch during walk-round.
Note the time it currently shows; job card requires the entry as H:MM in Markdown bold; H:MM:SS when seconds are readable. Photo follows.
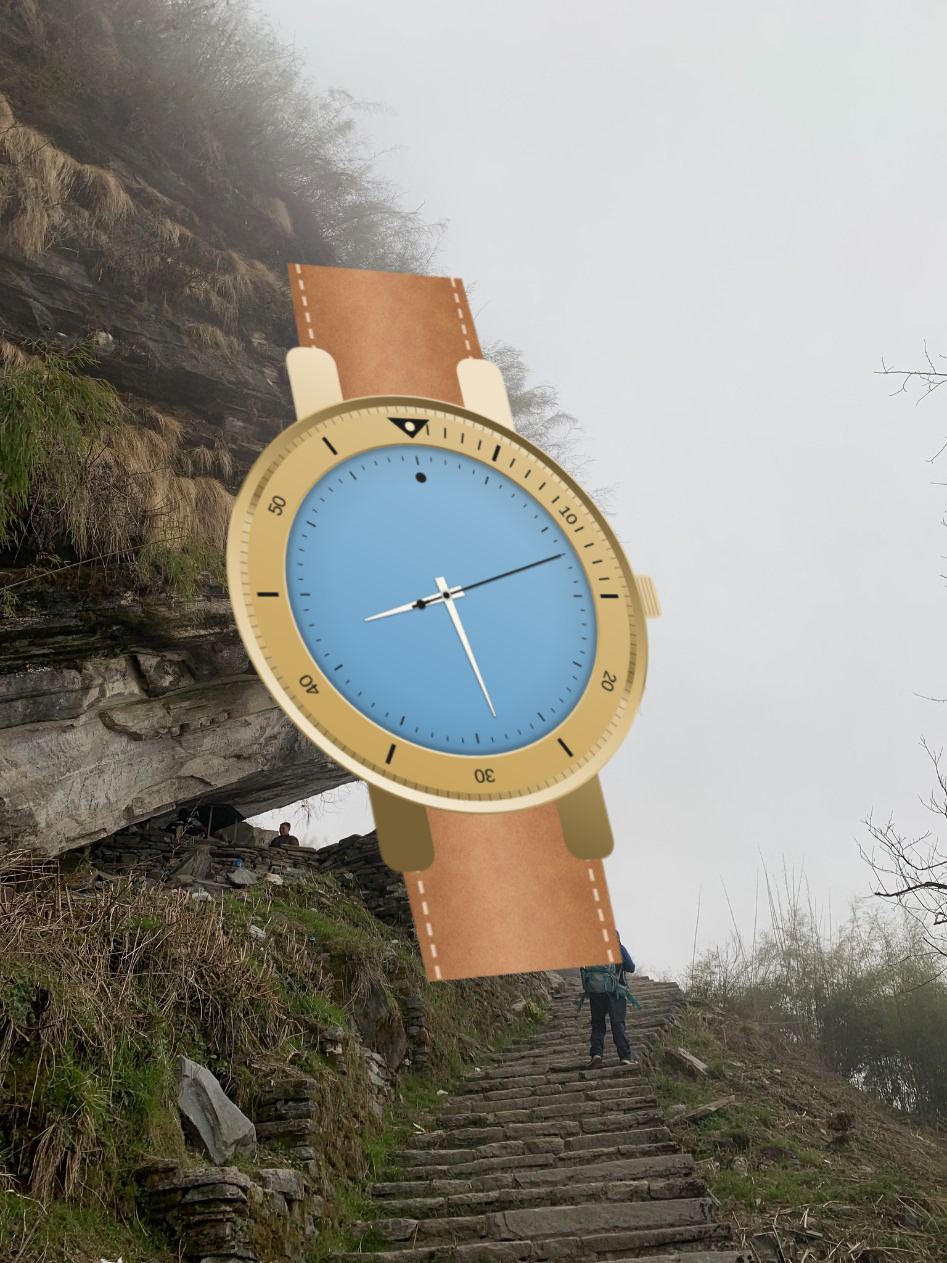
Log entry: **8:28:12**
